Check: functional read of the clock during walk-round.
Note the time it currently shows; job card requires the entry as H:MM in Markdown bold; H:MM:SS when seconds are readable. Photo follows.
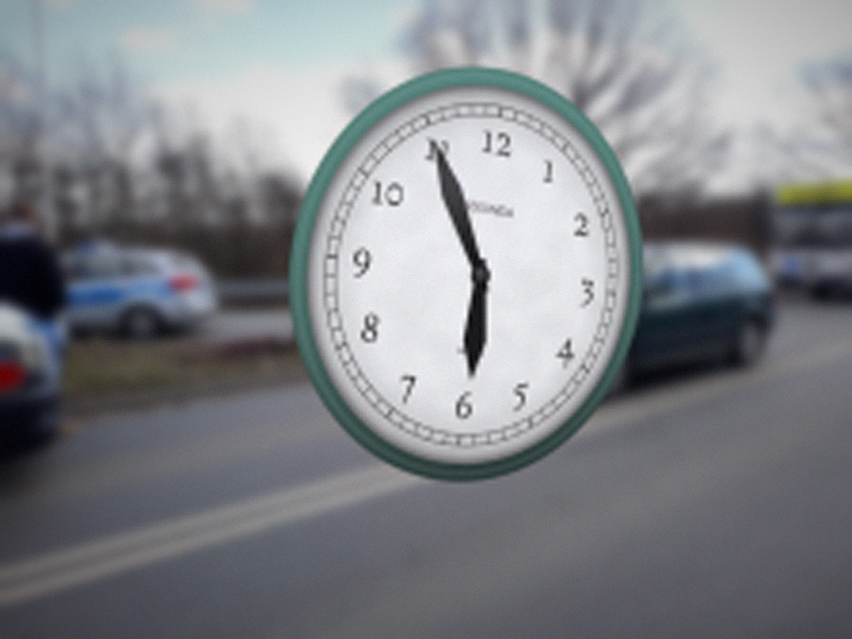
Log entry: **5:55**
